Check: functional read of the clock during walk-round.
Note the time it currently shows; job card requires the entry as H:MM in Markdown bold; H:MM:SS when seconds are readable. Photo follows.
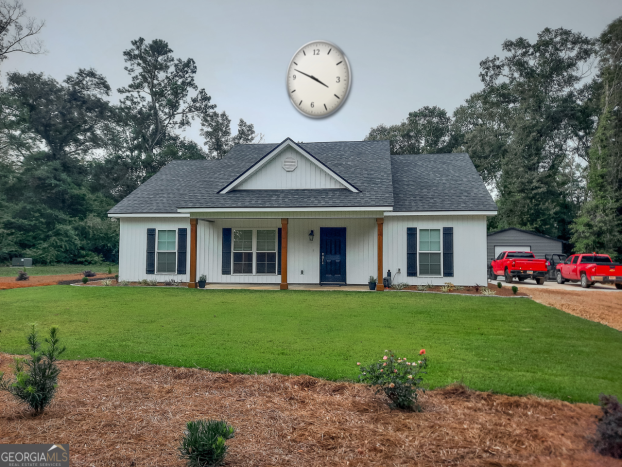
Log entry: **3:48**
